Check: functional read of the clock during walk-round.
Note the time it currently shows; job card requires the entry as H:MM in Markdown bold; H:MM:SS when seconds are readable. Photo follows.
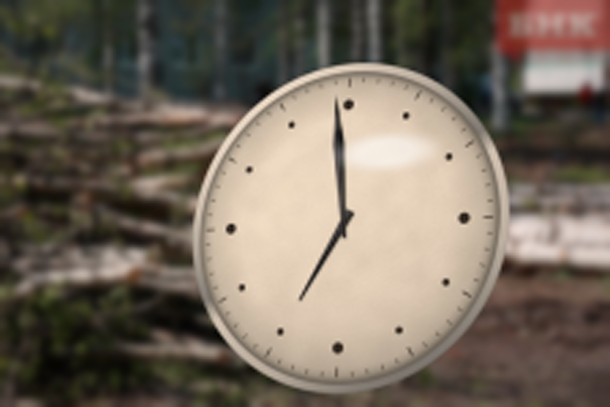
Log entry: **6:59**
